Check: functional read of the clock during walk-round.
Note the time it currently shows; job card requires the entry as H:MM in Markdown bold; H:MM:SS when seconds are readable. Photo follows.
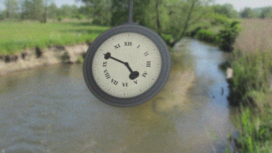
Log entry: **4:49**
